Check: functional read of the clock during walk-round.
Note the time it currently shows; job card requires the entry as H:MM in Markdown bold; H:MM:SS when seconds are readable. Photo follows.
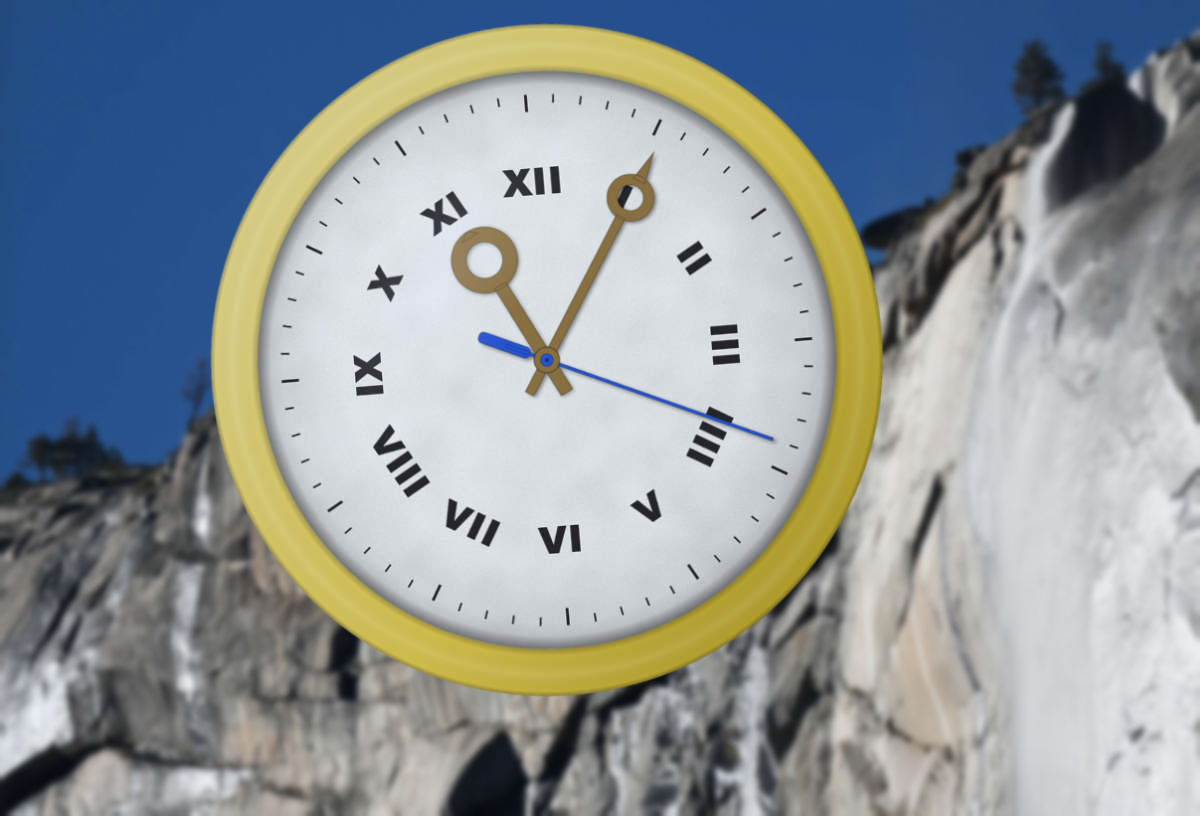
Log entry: **11:05:19**
